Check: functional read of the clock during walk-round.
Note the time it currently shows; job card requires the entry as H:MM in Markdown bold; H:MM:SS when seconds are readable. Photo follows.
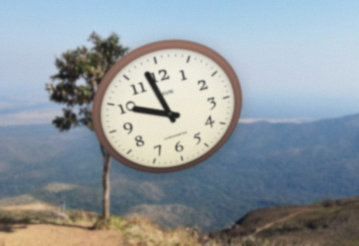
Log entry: **9:58**
